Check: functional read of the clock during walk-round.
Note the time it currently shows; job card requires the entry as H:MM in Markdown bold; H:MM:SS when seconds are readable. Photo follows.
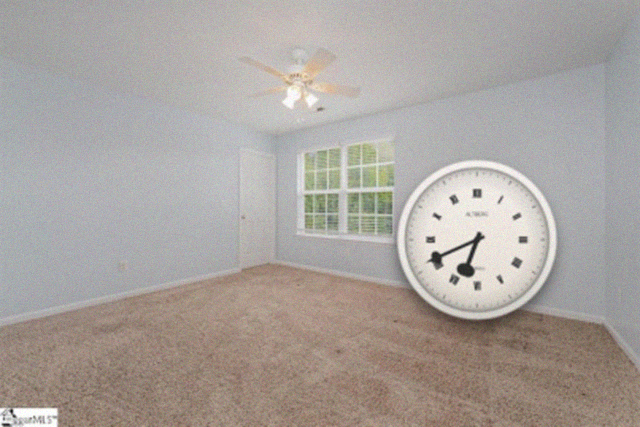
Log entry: **6:41**
